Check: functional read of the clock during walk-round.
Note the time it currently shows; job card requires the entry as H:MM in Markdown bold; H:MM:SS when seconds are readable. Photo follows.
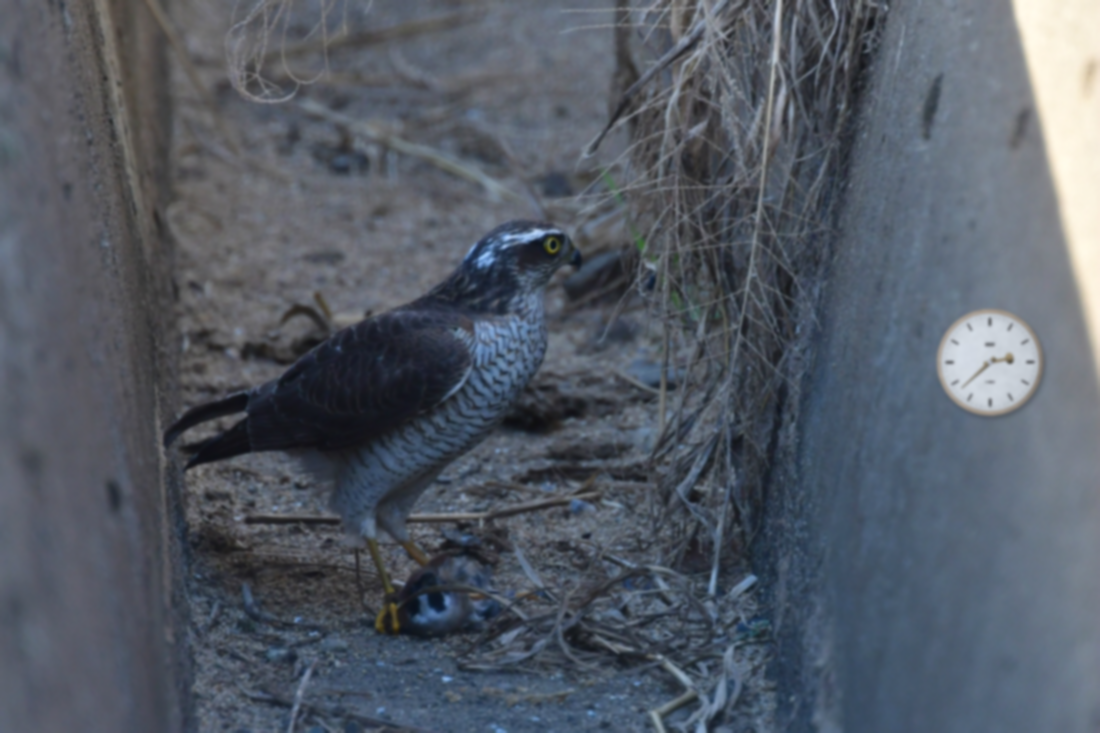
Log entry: **2:38**
